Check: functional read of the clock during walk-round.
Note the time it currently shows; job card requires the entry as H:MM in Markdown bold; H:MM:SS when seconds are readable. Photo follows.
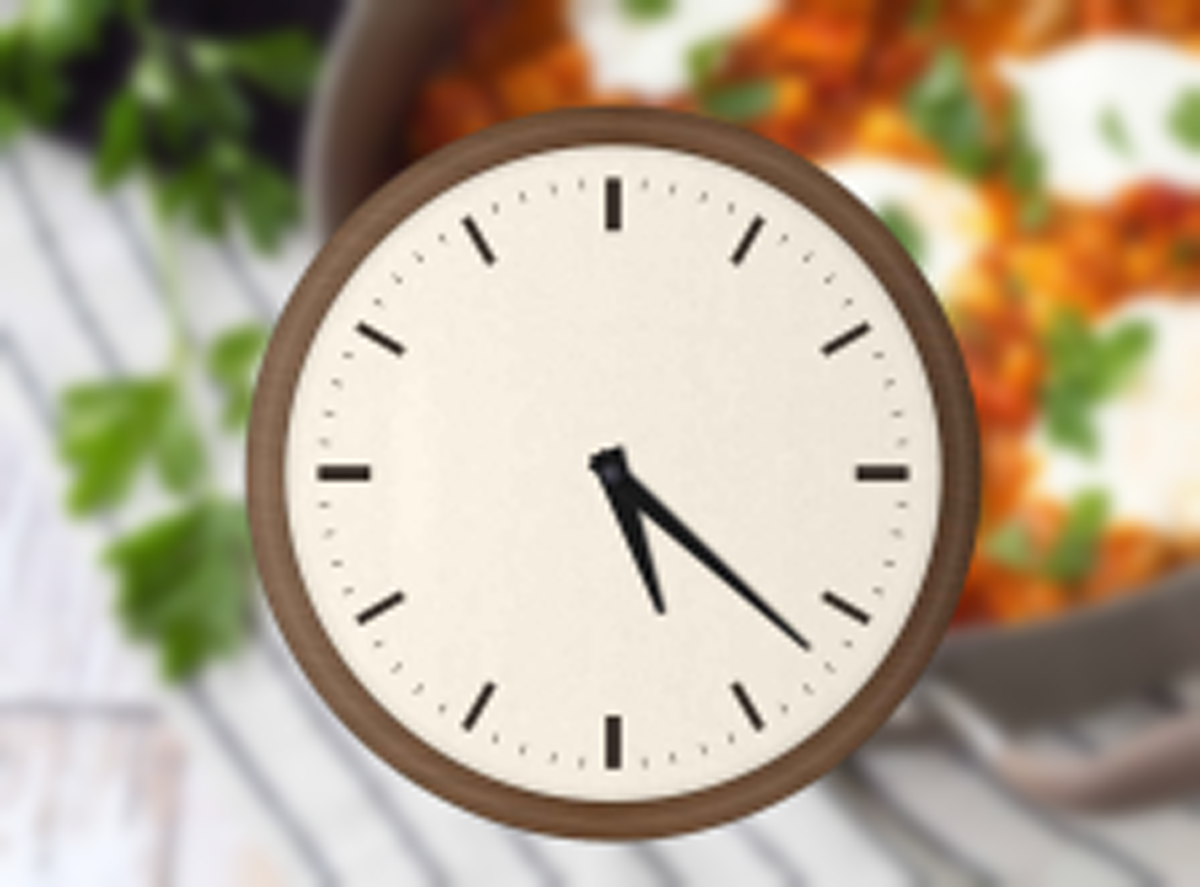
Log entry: **5:22**
